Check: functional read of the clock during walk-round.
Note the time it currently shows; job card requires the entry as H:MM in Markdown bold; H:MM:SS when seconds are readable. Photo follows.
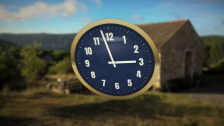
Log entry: **2:58**
